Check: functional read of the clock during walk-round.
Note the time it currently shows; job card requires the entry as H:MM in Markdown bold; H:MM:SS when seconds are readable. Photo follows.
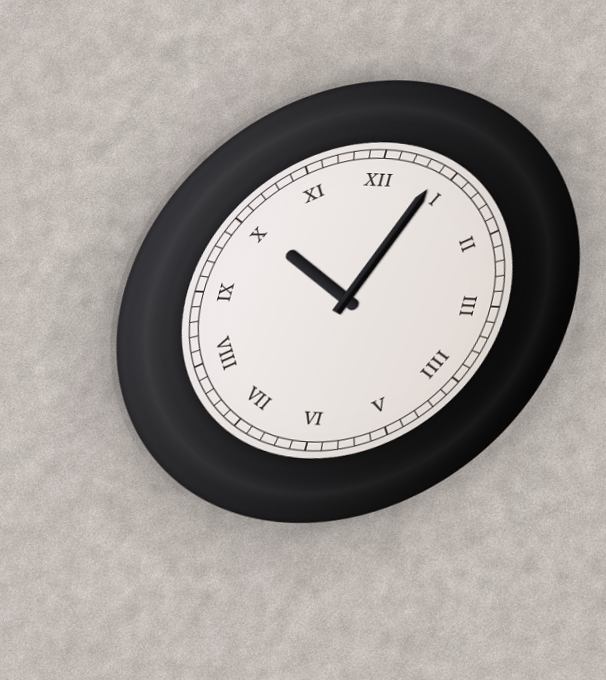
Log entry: **10:04**
